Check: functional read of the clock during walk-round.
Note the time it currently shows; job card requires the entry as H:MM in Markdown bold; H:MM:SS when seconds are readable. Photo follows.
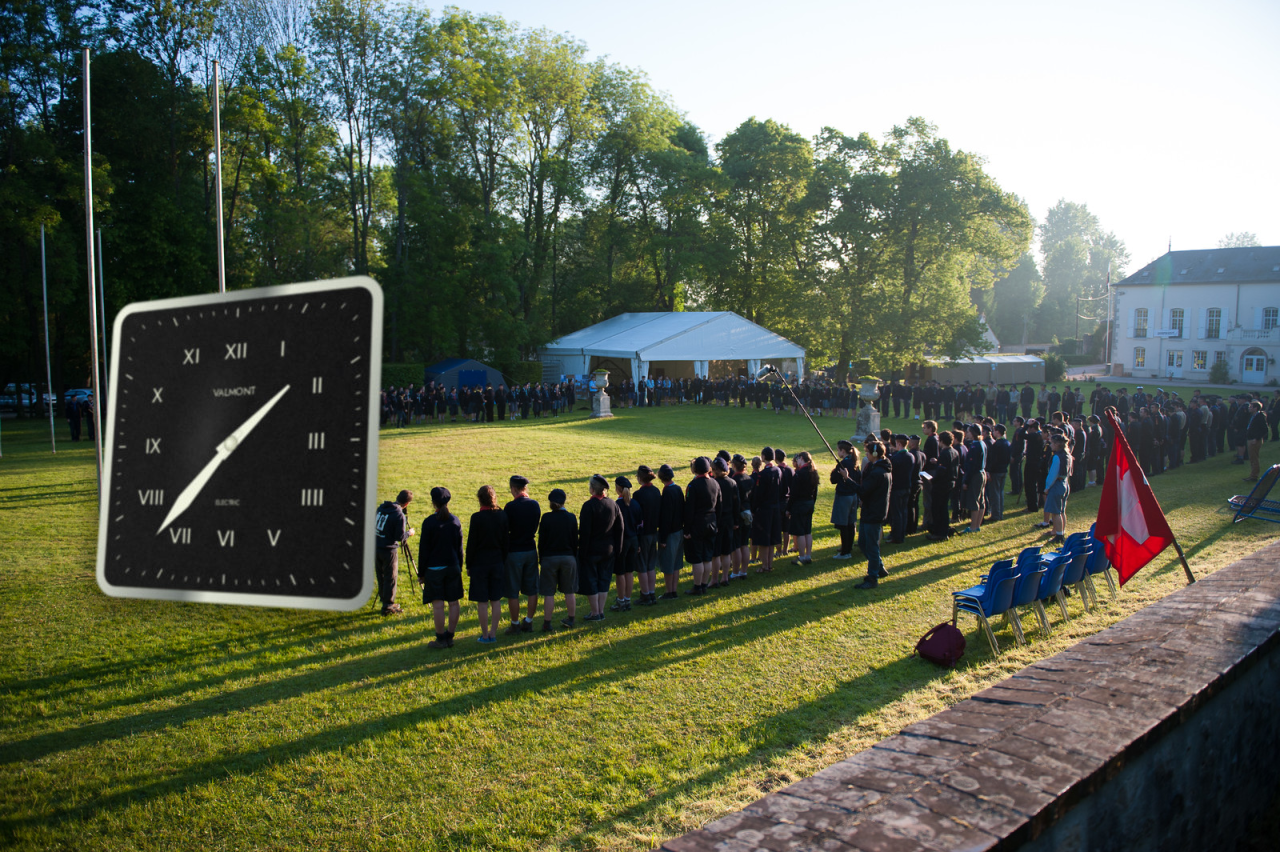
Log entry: **1:37**
